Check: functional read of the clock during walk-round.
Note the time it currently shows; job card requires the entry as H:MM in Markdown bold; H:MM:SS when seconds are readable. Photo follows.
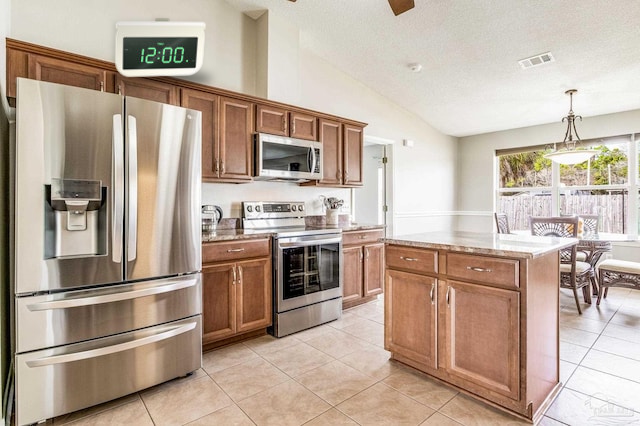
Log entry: **12:00**
